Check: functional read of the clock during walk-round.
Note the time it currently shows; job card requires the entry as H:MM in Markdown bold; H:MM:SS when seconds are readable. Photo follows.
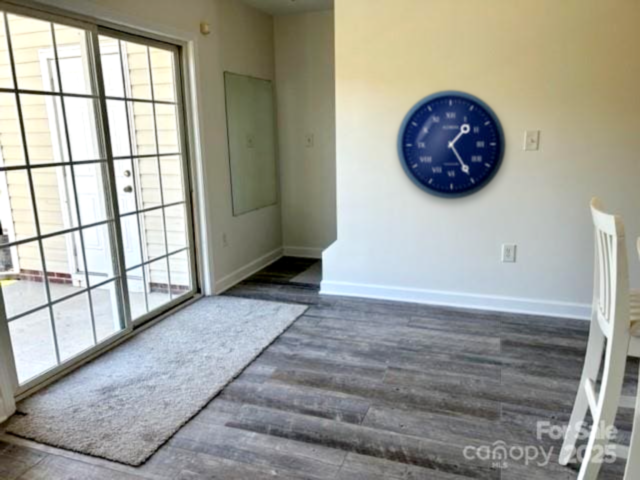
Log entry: **1:25**
